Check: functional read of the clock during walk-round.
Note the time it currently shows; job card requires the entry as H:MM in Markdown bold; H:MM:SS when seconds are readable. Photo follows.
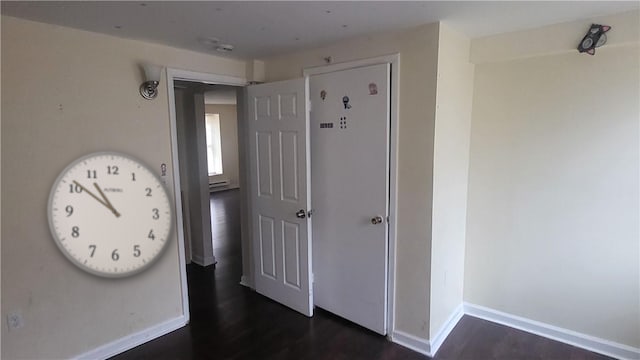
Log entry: **10:51**
